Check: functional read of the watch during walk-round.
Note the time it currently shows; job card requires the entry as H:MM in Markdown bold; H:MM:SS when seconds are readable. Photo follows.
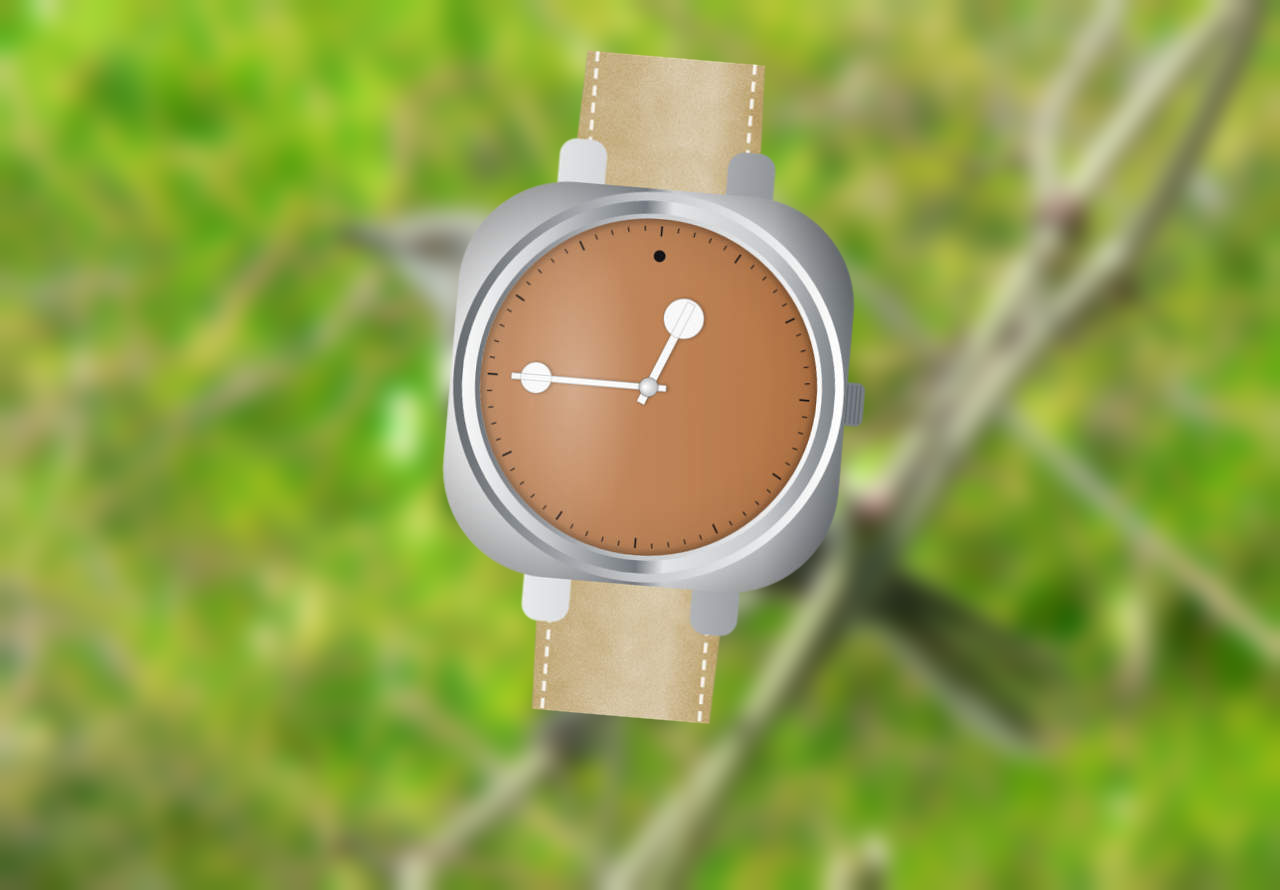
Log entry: **12:45**
